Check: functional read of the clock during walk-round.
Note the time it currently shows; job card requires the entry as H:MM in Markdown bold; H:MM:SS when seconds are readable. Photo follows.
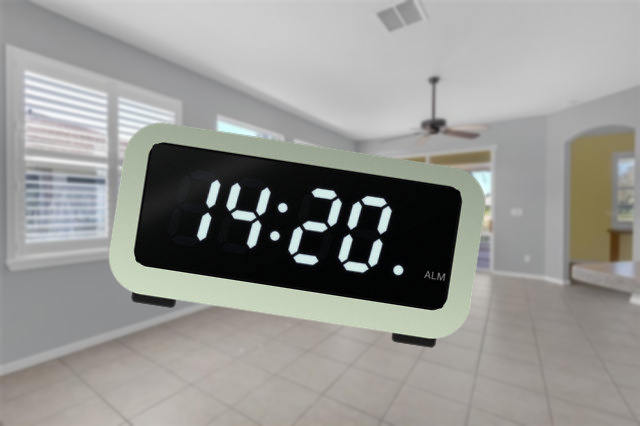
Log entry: **14:20**
